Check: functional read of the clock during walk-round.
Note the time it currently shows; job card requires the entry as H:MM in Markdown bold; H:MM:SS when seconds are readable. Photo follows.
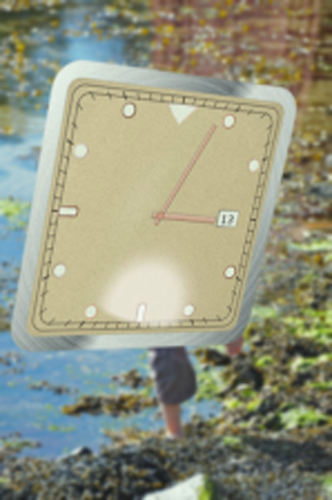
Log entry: **3:04**
